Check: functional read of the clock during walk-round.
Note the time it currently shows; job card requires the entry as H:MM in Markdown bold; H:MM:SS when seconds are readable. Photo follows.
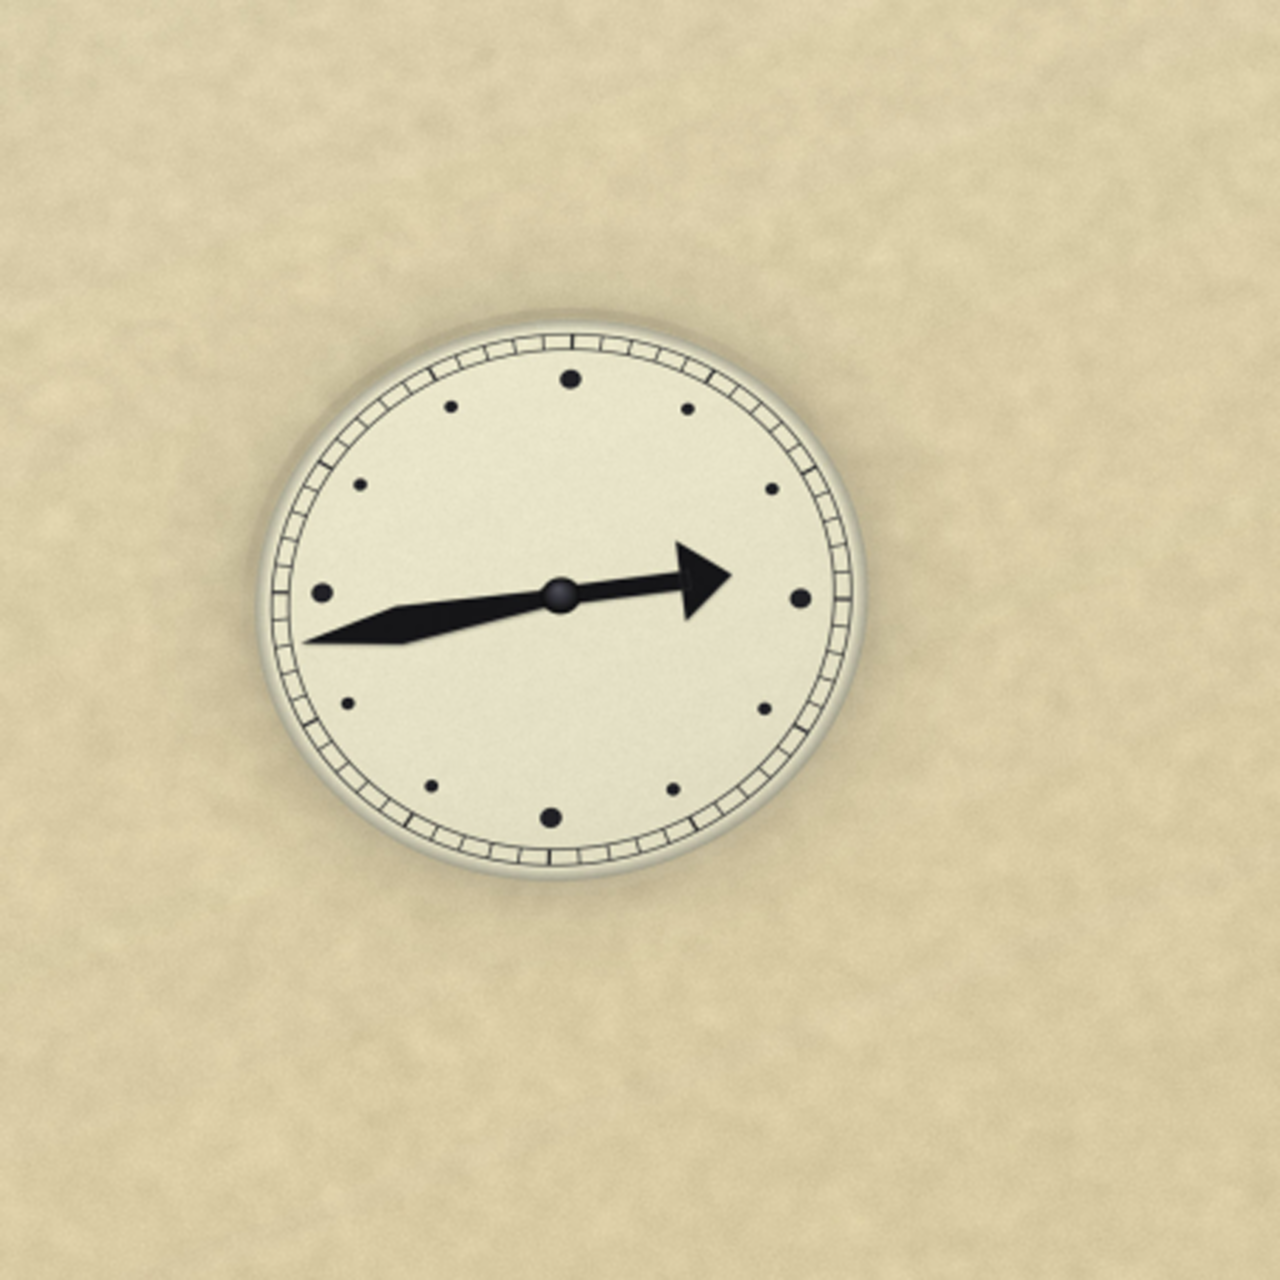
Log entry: **2:43**
